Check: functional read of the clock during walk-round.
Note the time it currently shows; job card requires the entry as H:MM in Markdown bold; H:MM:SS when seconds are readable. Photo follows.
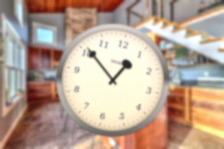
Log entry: **12:51**
